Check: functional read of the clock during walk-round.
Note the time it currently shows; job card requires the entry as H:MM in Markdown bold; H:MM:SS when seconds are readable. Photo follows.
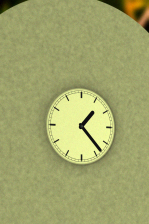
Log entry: **1:23**
